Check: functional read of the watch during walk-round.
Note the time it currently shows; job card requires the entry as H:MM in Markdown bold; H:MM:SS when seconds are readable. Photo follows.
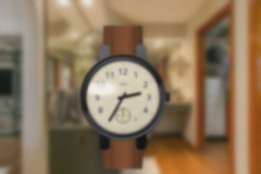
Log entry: **2:35**
